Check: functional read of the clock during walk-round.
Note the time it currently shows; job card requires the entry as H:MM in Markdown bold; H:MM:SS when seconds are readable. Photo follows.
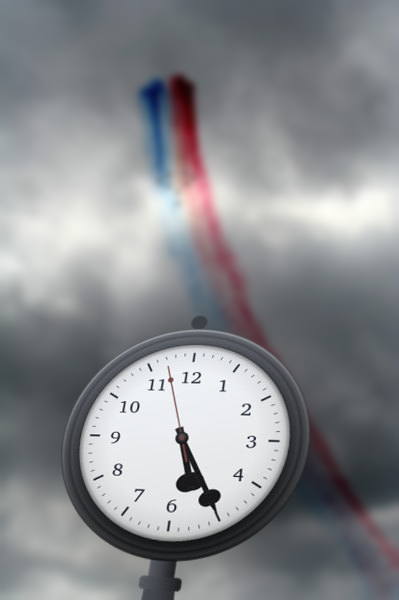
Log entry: **5:24:57**
